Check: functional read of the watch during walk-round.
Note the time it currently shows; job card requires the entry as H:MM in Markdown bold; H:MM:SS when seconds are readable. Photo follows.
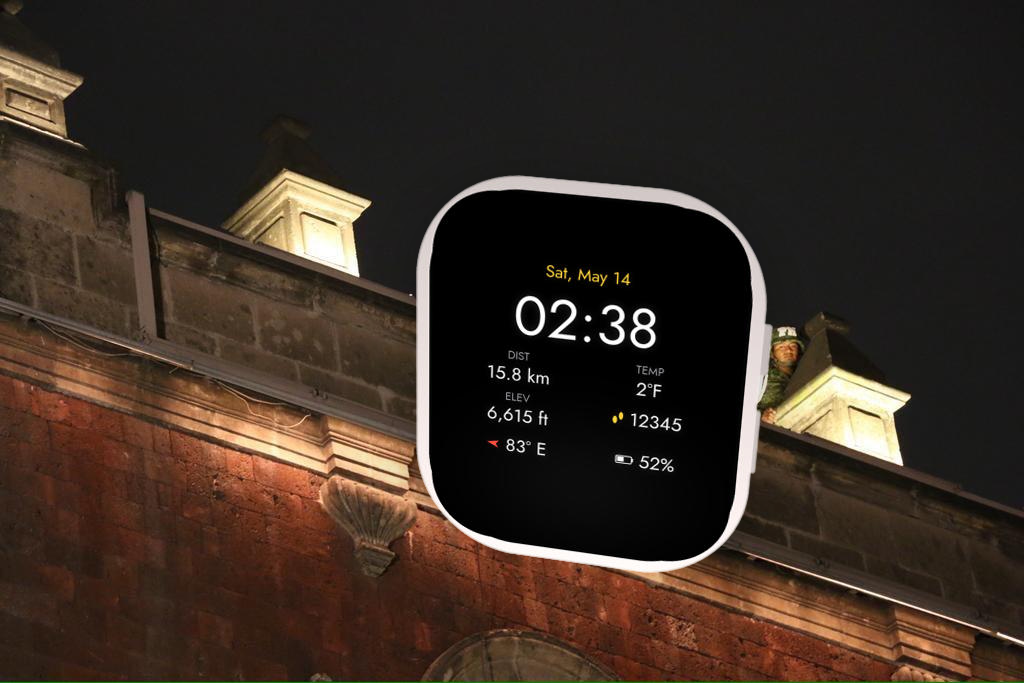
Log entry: **2:38**
